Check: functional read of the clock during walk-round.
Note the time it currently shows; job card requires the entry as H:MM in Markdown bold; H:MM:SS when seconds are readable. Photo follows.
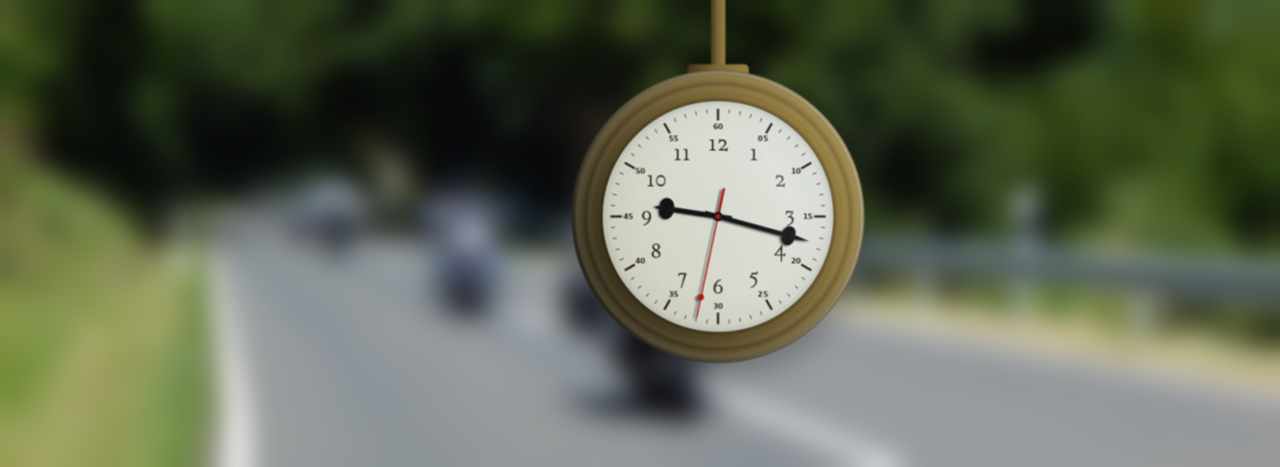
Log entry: **9:17:32**
